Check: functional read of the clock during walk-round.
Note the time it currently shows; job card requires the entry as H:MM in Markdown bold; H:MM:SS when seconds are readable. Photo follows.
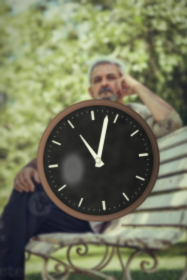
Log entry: **11:03**
